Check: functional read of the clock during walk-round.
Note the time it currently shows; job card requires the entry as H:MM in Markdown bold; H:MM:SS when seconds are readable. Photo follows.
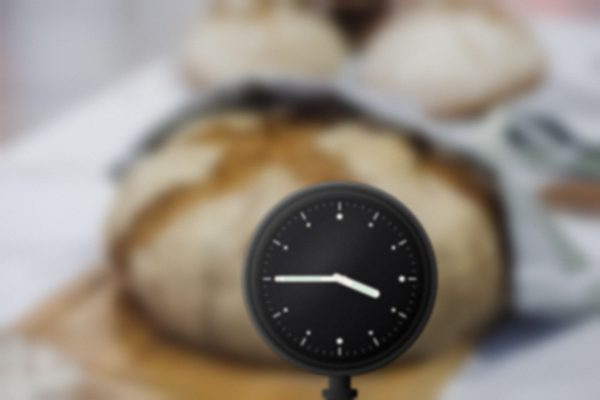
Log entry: **3:45**
